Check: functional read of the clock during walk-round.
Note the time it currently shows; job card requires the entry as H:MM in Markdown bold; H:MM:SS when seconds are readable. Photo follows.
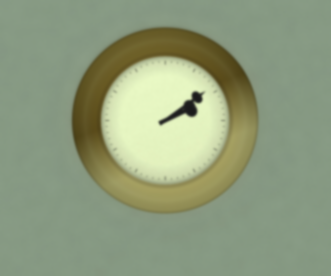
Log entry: **2:09**
